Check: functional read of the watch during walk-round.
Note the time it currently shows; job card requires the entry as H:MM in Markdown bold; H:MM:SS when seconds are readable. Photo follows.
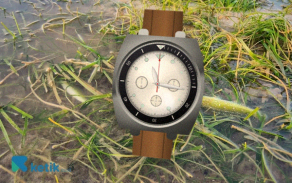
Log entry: **11:16**
